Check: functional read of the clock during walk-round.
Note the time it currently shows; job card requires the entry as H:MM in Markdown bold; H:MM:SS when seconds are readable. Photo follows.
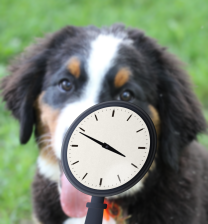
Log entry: **3:49**
